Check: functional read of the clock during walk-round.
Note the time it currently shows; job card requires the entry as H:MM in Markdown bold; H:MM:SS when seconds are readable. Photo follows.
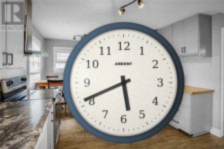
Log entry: **5:41**
